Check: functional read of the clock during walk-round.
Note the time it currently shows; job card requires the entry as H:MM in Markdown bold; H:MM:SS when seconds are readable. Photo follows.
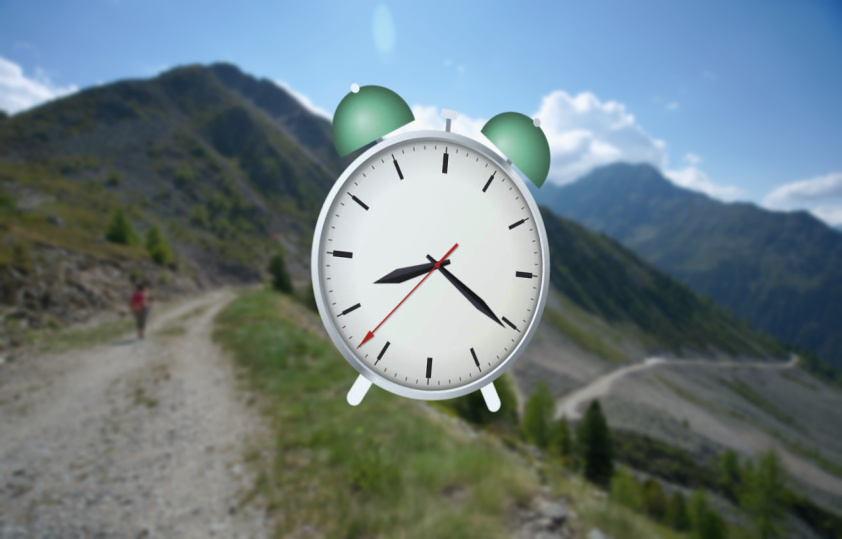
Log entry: **8:20:37**
